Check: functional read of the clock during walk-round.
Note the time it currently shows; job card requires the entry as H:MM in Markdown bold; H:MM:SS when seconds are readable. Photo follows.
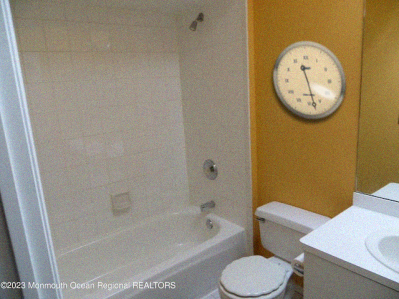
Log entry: **11:28**
